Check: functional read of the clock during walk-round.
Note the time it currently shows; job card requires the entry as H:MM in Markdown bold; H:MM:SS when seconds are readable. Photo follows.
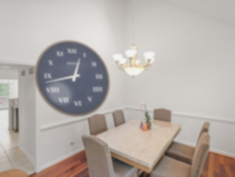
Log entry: **12:43**
